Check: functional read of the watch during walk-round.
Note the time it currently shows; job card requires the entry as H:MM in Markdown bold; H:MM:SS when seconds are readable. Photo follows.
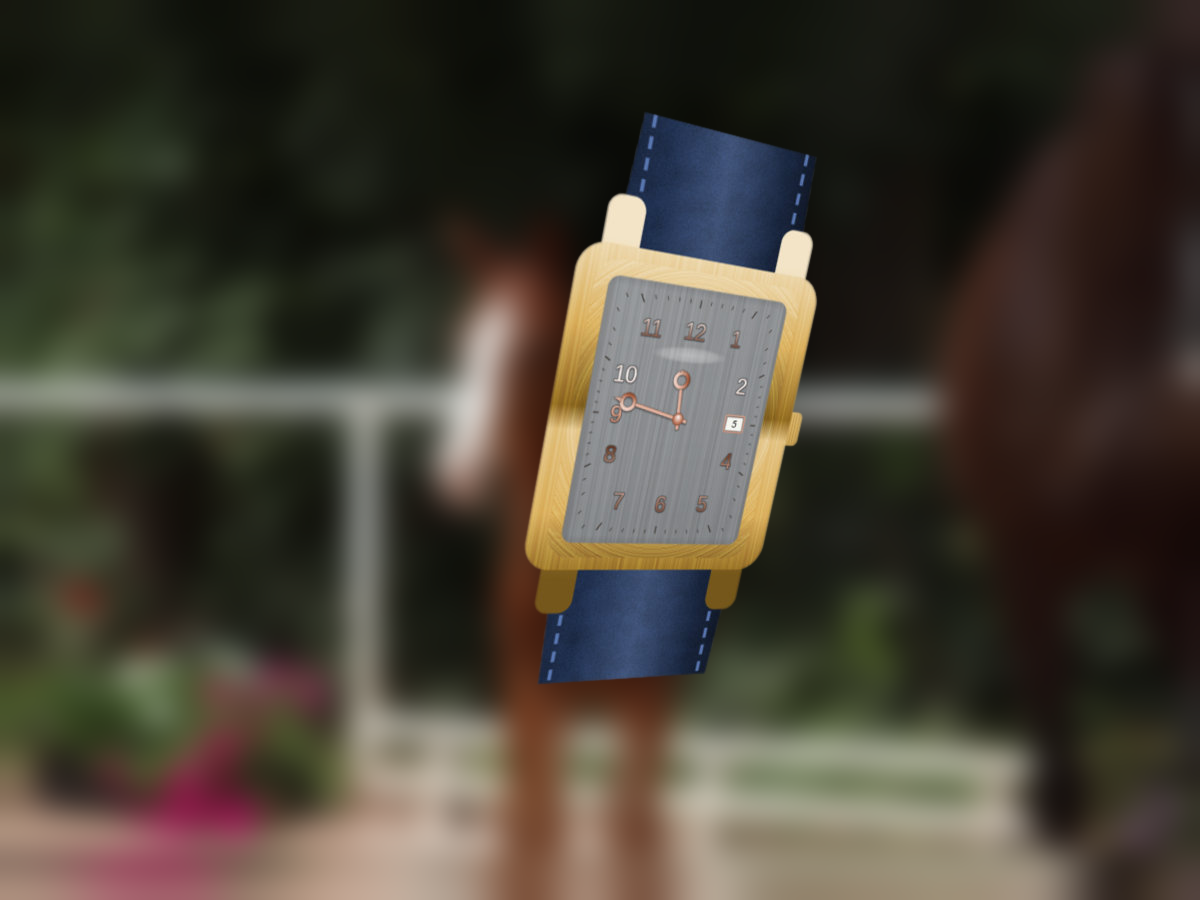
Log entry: **11:47**
